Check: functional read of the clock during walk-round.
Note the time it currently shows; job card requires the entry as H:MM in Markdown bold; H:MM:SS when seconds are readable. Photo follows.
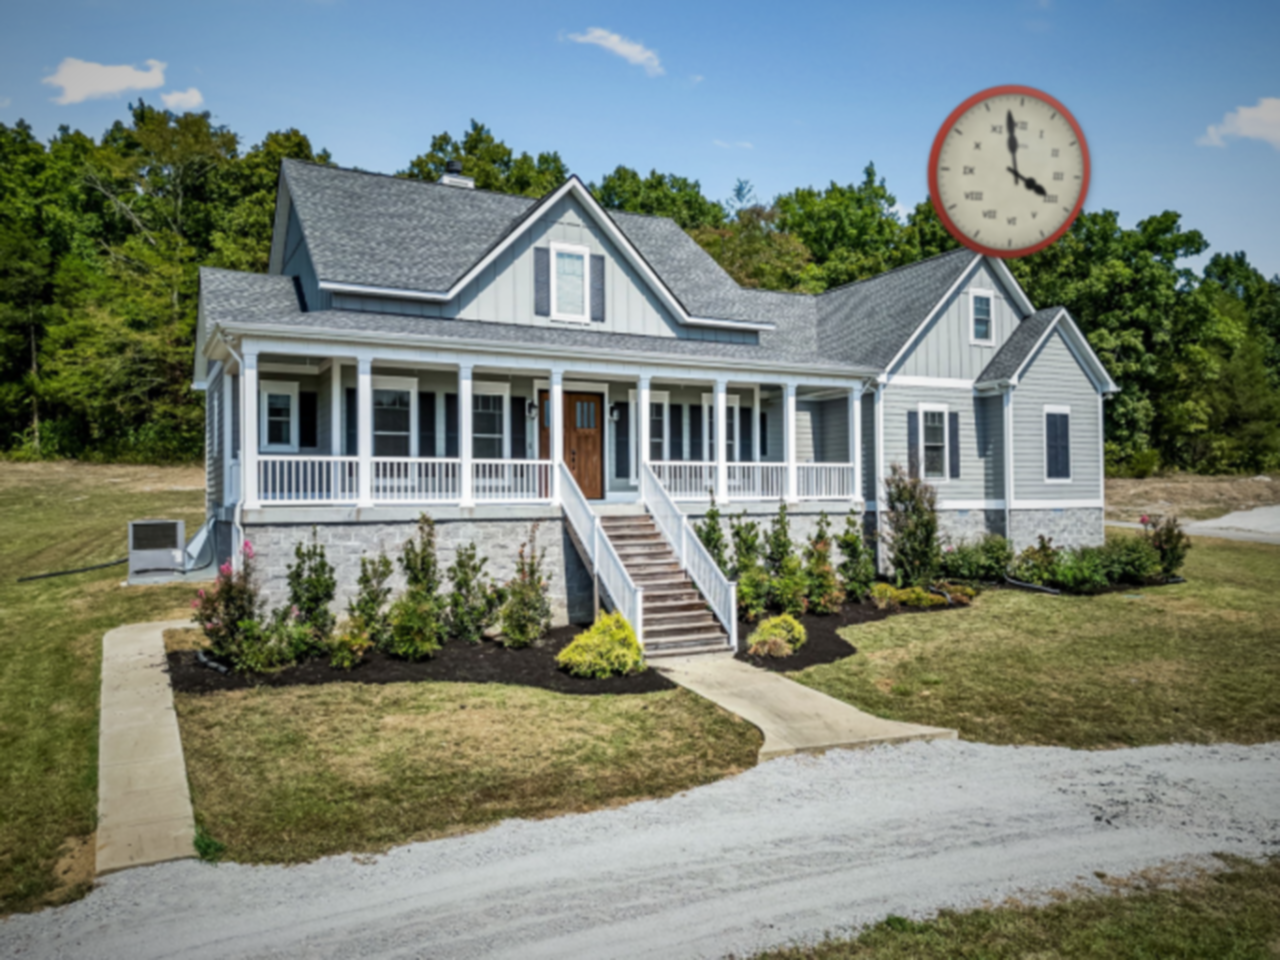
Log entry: **3:58**
